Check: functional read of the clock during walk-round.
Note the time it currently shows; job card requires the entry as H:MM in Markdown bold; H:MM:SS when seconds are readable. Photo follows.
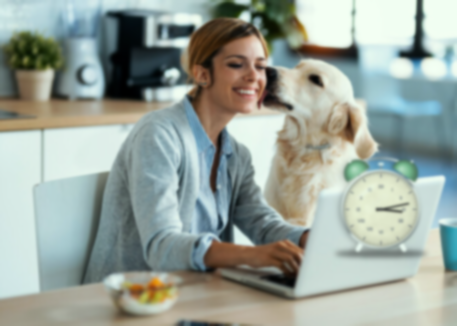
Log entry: **3:13**
